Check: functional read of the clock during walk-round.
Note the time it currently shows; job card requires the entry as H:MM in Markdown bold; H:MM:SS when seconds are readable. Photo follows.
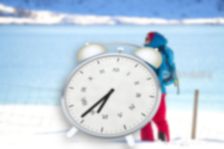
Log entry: **6:36**
